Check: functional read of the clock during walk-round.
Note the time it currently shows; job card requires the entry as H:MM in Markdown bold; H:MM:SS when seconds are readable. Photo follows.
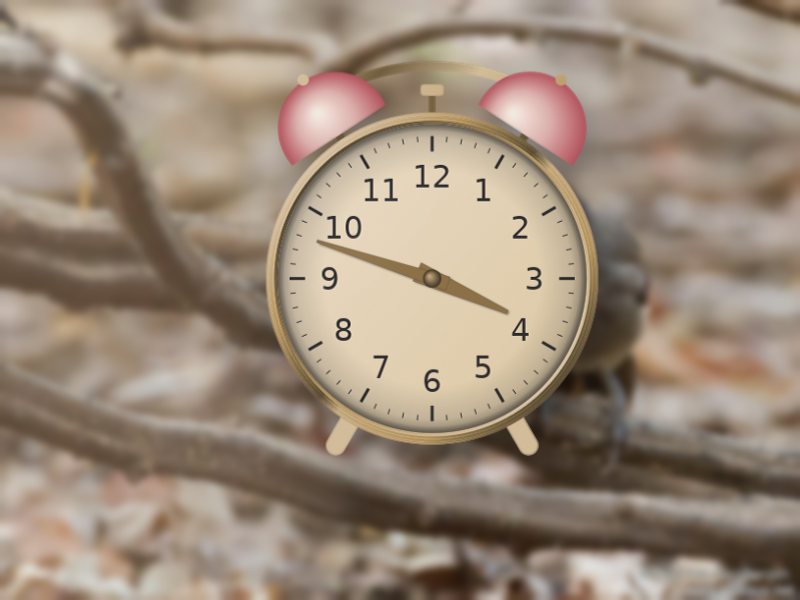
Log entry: **3:48**
